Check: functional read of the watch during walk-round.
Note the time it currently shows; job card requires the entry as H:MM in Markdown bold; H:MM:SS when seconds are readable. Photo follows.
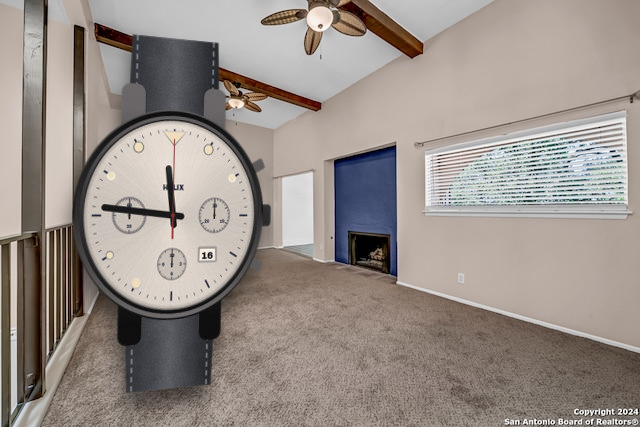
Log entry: **11:46**
